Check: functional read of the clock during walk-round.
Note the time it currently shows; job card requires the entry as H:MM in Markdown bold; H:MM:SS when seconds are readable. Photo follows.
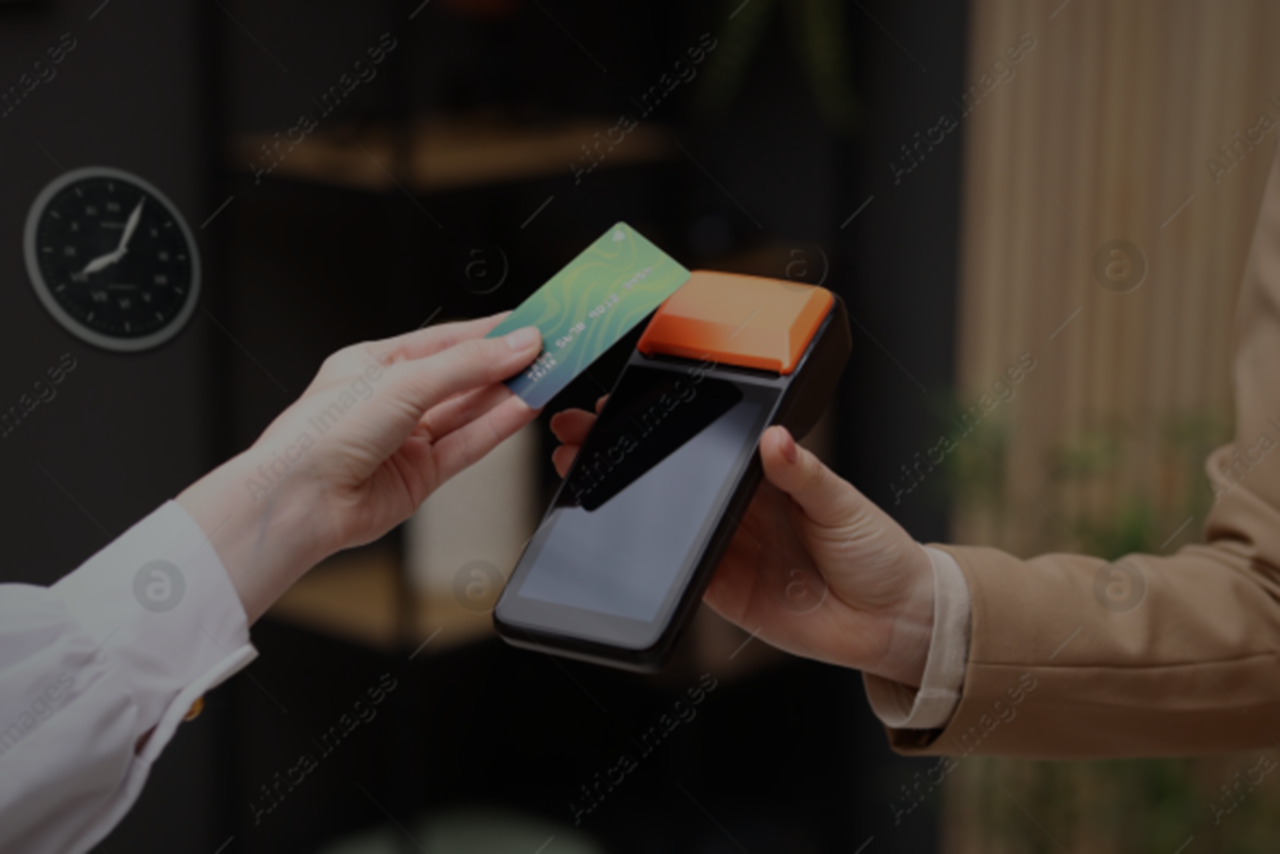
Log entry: **8:05**
